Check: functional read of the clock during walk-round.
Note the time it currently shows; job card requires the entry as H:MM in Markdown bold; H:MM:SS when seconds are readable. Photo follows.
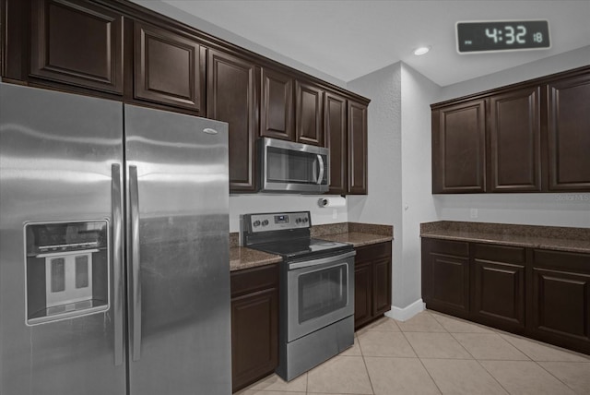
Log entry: **4:32:18**
